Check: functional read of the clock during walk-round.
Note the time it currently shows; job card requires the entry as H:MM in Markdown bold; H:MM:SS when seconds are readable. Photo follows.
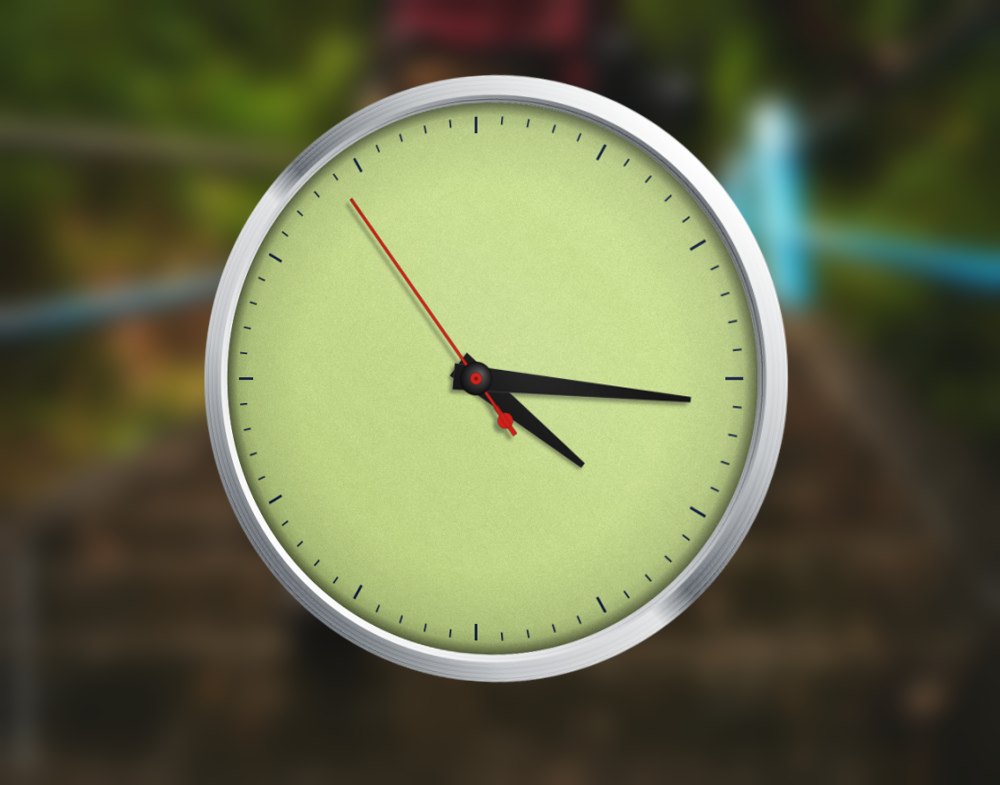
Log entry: **4:15:54**
